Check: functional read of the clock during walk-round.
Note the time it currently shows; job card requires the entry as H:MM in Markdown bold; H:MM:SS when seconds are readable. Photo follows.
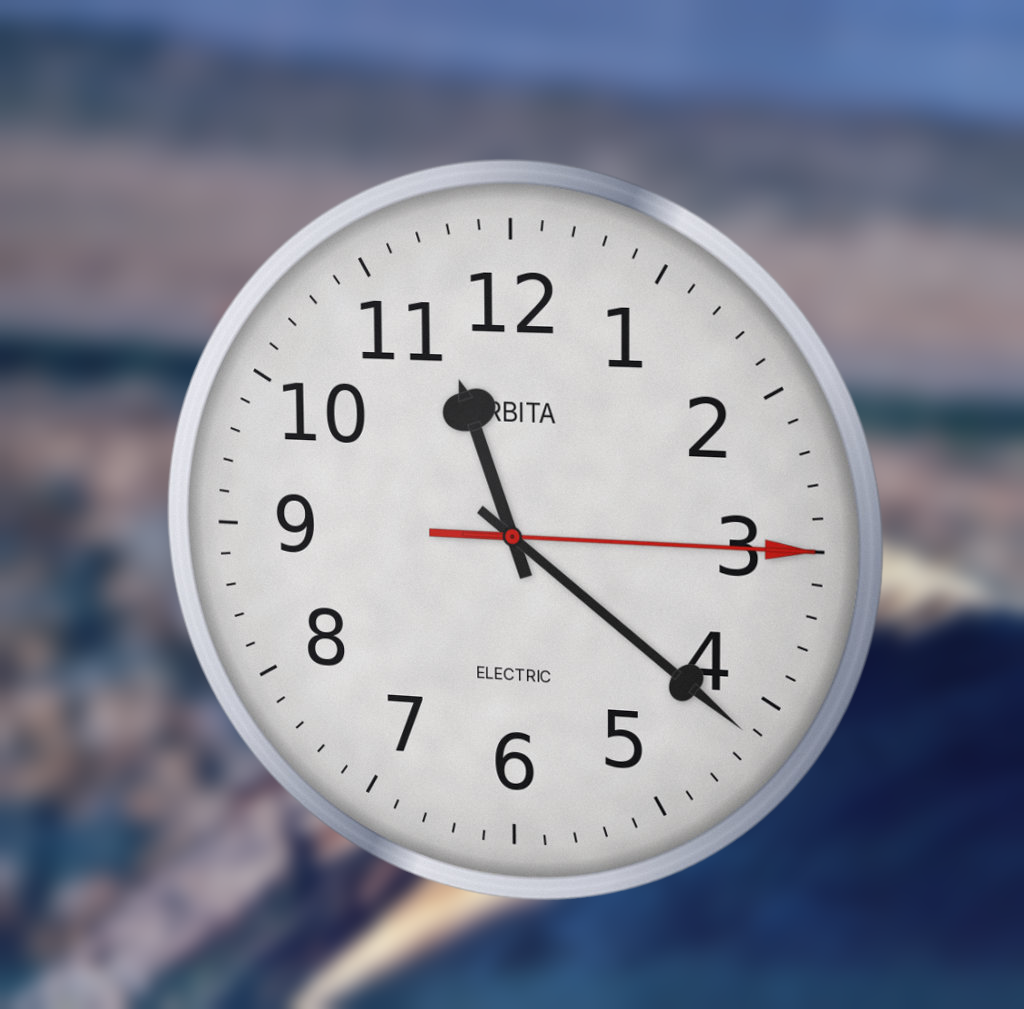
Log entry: **11:21:15**
